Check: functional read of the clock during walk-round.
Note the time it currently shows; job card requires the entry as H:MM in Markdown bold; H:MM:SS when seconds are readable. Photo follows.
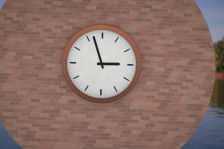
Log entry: **2:57**
